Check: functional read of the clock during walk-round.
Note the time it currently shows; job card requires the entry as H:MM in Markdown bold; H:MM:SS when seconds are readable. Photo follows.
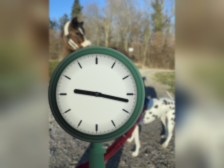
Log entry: **9:17**
